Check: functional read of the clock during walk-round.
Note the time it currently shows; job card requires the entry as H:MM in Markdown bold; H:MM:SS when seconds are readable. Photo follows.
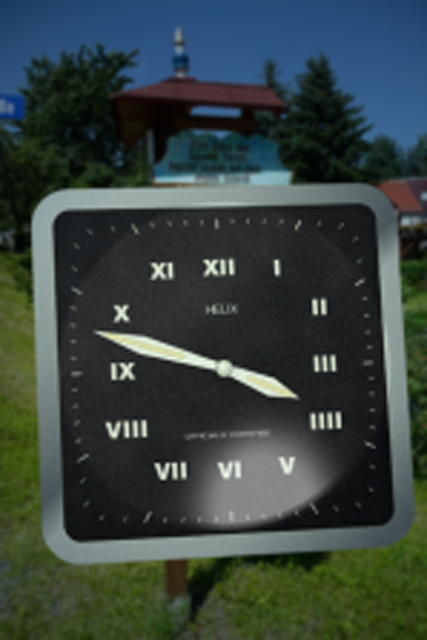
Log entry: **3:48**
